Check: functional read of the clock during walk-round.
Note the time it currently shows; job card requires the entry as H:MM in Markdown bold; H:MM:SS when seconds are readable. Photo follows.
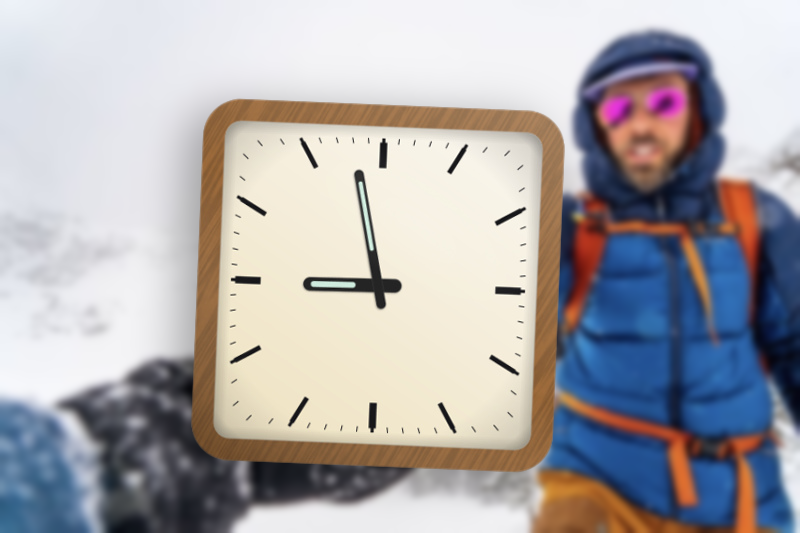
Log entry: **8:58**
